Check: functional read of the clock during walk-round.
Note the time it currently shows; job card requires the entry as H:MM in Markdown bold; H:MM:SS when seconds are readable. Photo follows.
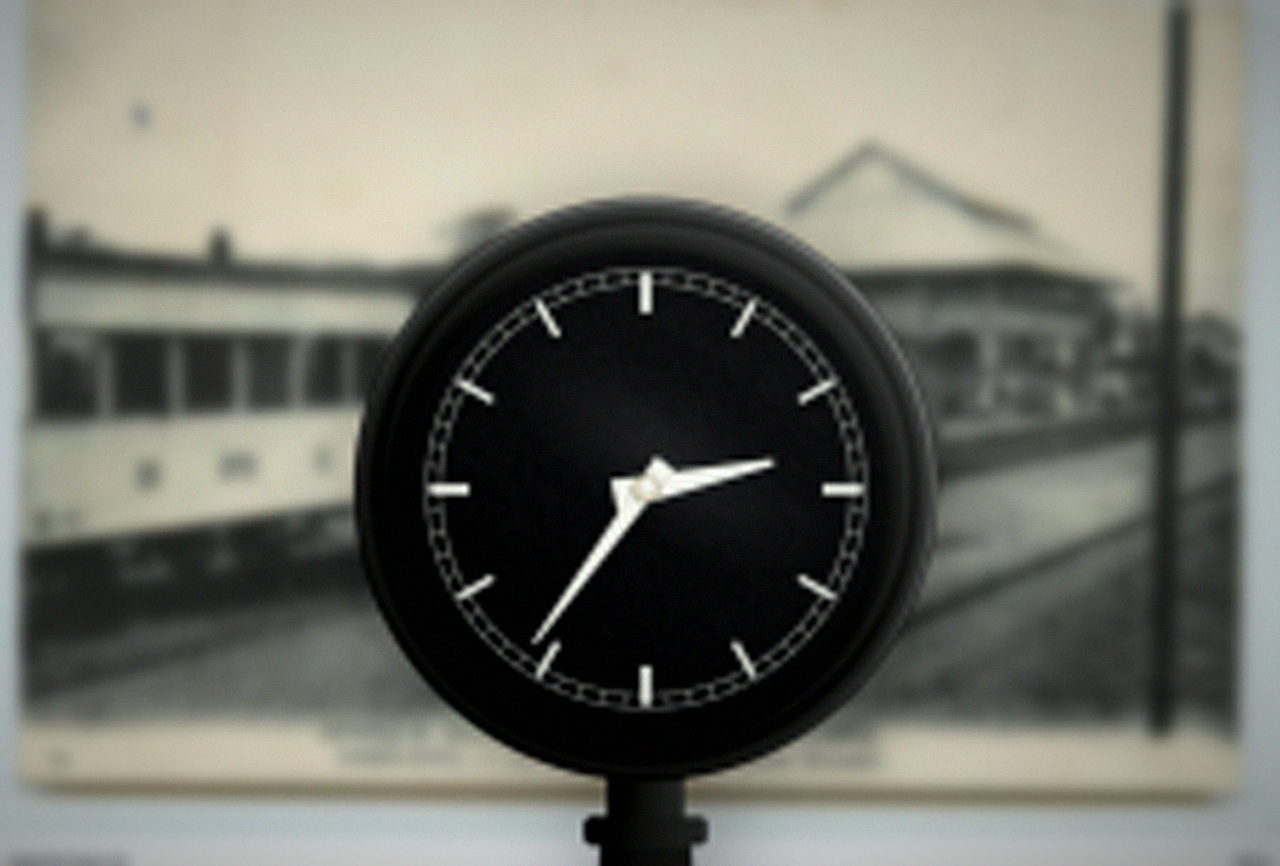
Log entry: **2:36**
